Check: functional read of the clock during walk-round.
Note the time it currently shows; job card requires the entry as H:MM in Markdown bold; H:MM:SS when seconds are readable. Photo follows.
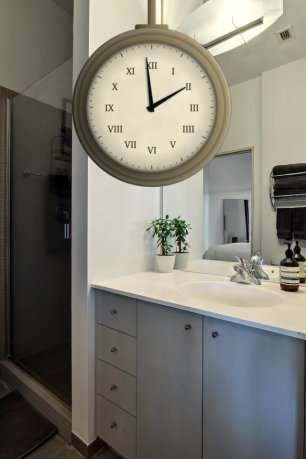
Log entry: **1:59**
